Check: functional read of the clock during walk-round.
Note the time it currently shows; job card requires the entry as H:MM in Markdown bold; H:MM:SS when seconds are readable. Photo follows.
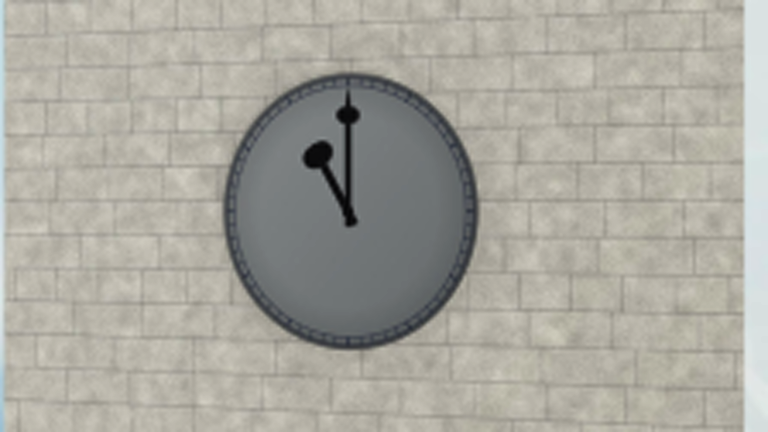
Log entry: **11:00**
